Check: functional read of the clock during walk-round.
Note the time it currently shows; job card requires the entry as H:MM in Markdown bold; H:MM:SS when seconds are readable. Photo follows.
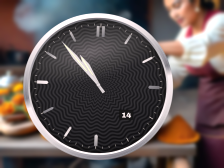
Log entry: **10:53**
